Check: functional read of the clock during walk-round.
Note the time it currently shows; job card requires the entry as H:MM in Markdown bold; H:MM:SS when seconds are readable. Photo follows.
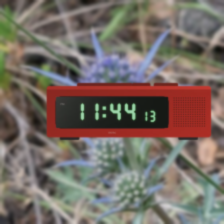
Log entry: **11:44:13**
